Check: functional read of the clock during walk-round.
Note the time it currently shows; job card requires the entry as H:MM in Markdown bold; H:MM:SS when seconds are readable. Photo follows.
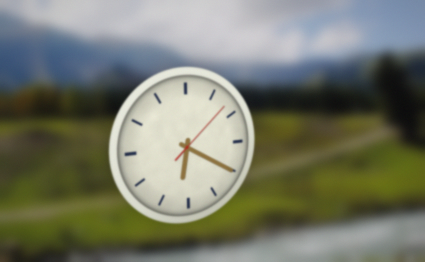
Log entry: **6:20:08**
